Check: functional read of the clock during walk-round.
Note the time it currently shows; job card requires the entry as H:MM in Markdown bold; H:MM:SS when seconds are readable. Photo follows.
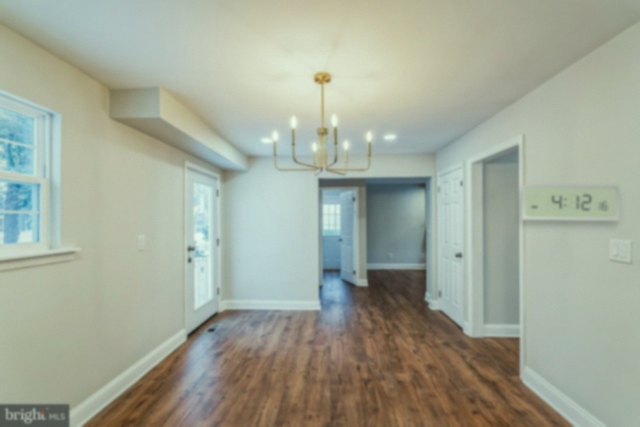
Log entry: **4:12**
